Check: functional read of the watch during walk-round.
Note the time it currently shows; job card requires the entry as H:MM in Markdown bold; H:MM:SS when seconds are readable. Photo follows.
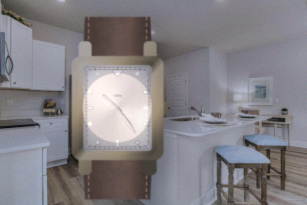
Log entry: **10:24**
